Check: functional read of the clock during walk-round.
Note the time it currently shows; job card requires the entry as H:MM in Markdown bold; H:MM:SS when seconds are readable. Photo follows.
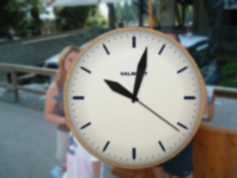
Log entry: **10:02:21**
